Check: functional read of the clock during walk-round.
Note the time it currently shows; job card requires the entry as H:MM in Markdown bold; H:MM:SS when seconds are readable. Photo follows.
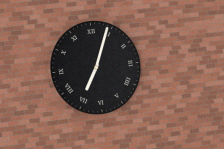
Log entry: **7:04**
